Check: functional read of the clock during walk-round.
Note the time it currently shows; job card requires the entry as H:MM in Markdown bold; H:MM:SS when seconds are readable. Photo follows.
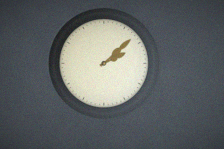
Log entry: **2:08**
